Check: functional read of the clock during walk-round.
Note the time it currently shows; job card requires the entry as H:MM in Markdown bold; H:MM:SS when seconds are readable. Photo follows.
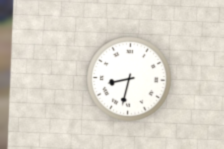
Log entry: **8:32**
